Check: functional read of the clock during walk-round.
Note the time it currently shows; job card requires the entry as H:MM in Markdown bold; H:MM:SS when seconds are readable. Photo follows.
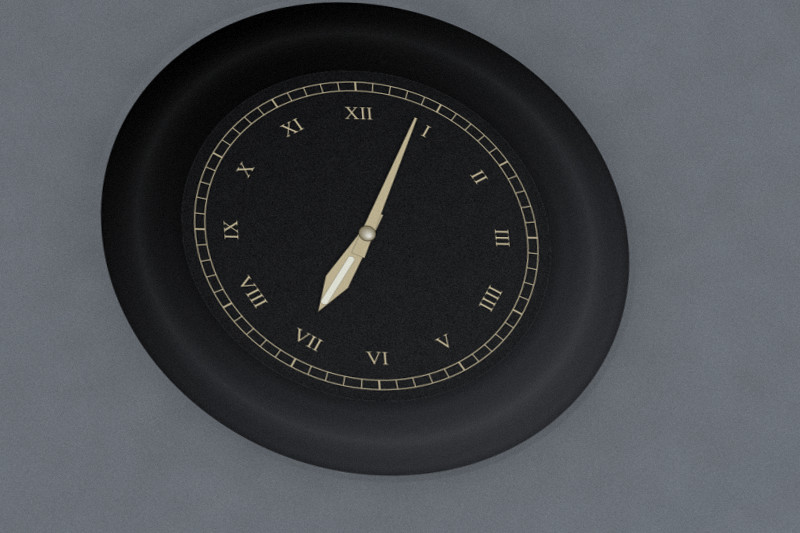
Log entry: **7:04**
